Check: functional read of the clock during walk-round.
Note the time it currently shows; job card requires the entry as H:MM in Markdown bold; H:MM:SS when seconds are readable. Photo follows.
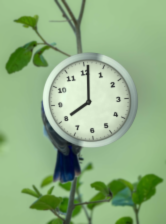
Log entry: **8:01**
